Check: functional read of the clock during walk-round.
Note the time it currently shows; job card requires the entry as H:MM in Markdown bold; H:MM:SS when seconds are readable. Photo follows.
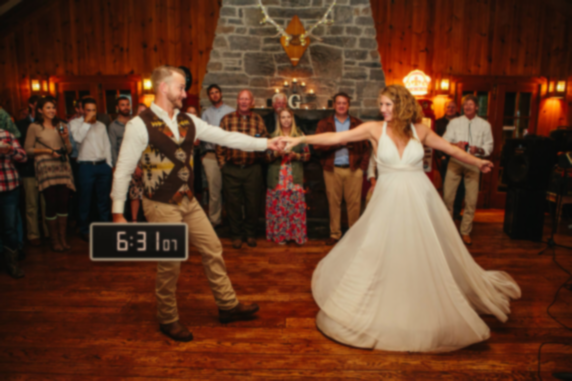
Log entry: **6:31**
